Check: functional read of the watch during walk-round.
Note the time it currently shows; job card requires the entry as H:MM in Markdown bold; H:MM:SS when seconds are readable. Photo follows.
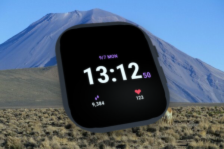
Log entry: **13:12**
